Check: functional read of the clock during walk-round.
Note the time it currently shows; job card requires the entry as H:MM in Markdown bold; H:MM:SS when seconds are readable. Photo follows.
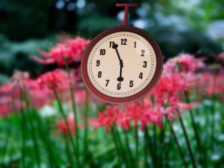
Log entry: **5:56**
